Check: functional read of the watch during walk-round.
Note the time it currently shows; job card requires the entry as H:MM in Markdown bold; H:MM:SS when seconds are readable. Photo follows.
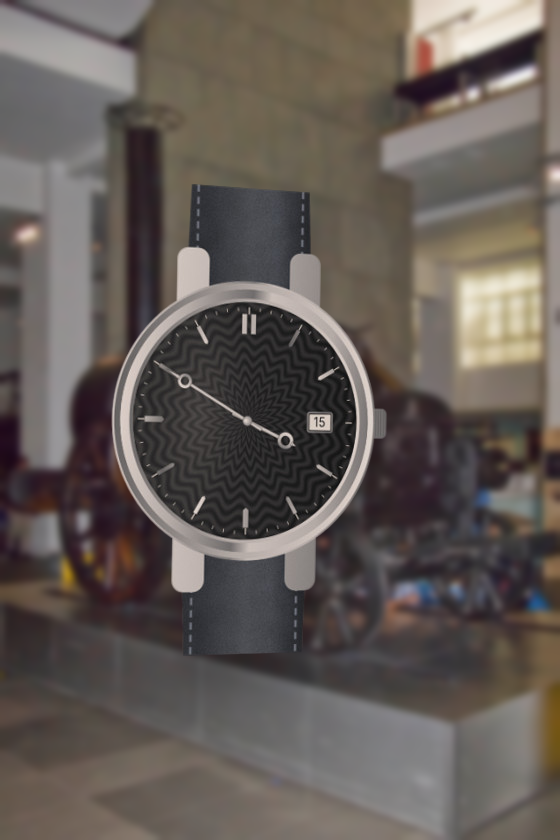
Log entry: **3:50**
